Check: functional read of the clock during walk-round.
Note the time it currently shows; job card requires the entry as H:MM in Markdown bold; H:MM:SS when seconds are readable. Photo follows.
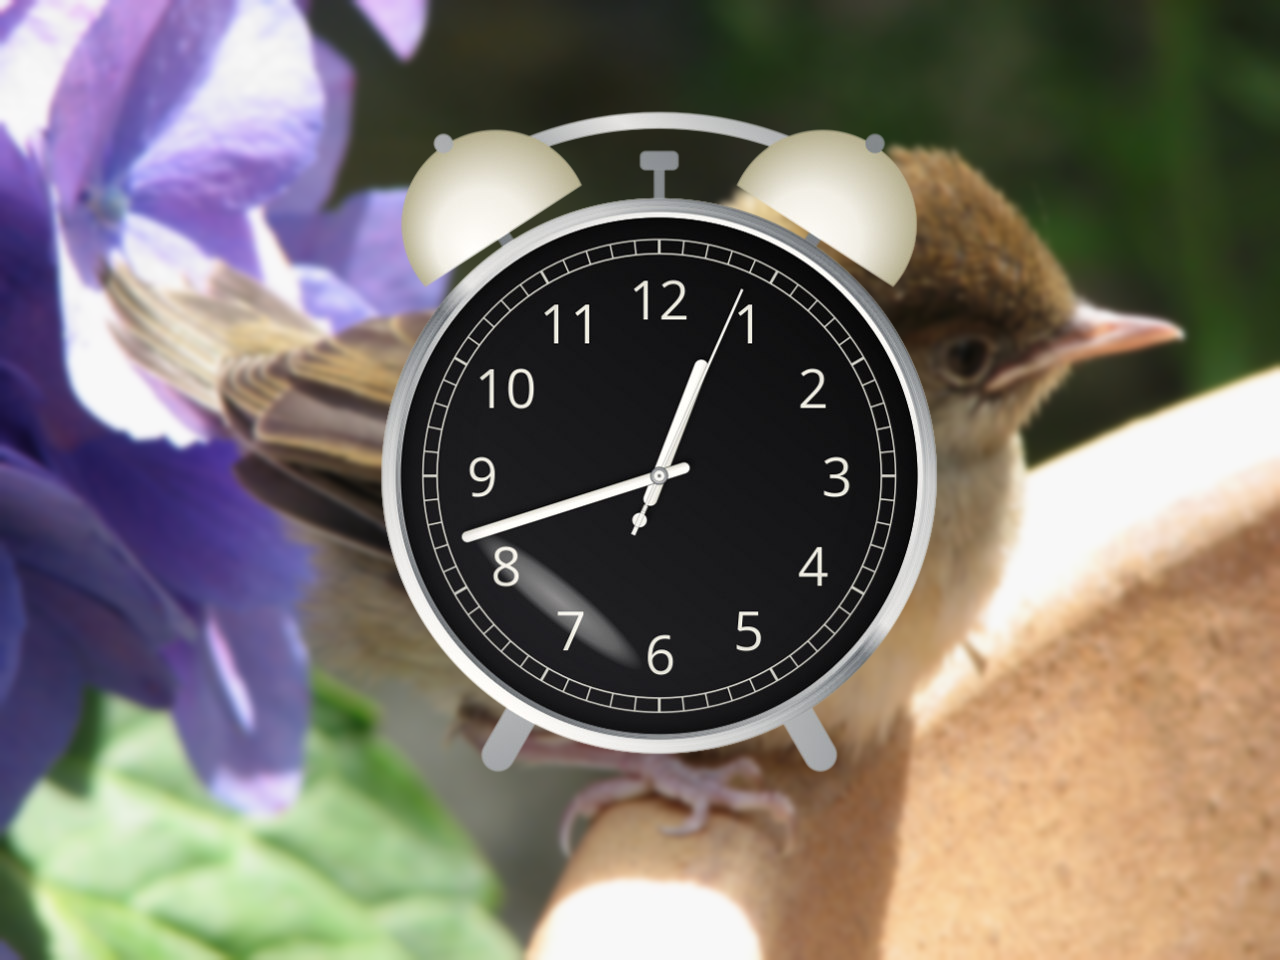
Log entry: **12:42:04**
